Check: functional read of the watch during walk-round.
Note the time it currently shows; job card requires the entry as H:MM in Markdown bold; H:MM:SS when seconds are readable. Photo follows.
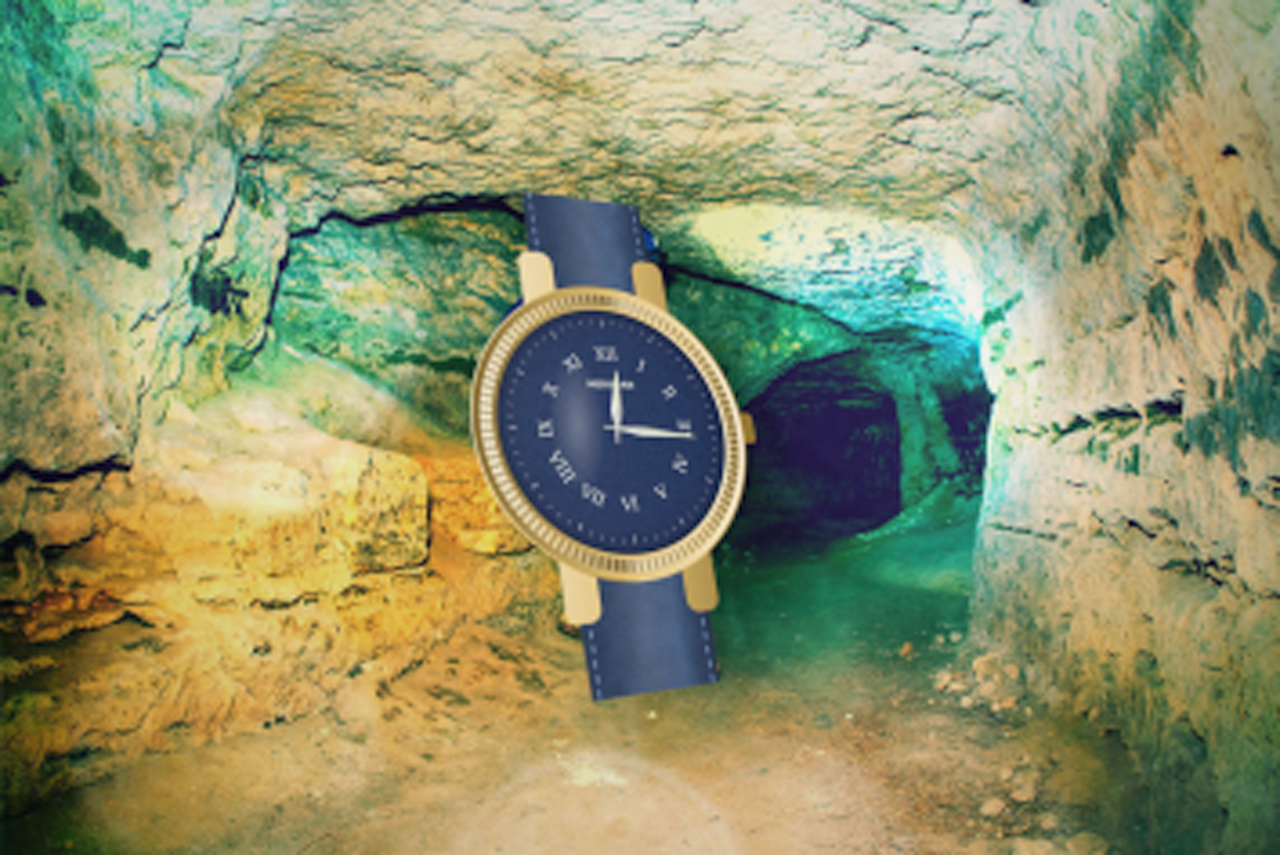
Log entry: **12:16**
